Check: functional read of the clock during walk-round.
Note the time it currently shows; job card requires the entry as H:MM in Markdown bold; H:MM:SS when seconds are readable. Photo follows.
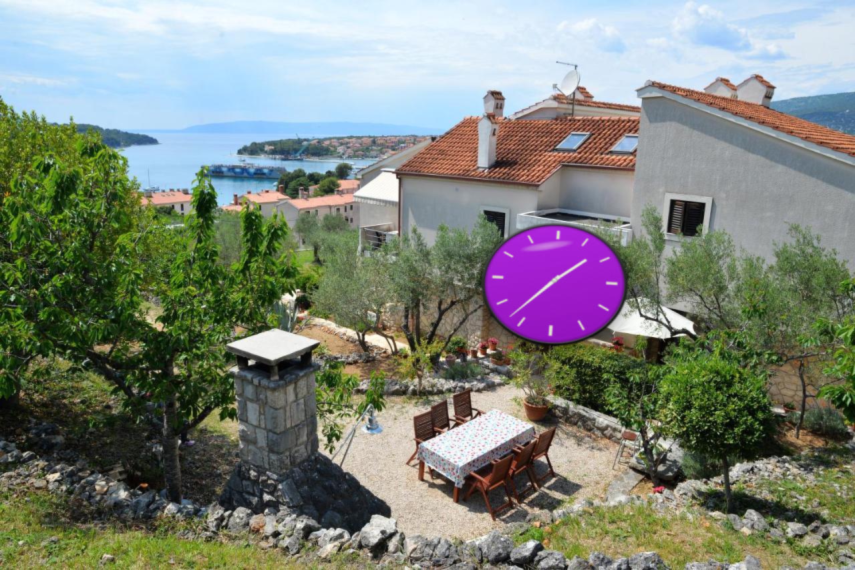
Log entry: **1:37**
